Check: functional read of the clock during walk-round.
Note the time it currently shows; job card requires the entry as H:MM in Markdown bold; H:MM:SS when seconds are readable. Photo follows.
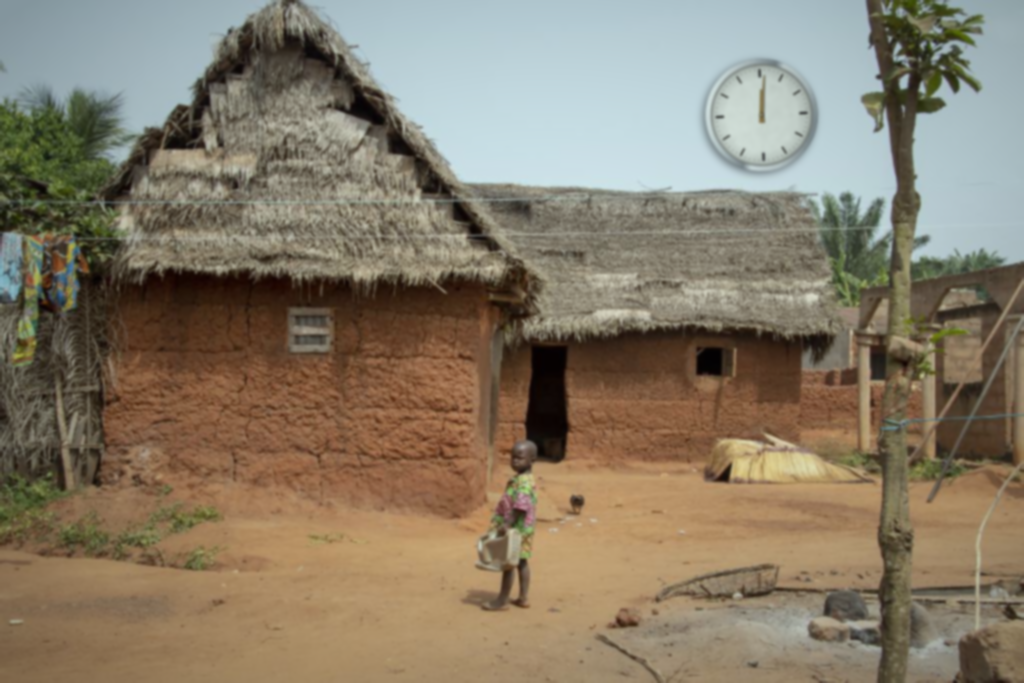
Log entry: **12:01**
